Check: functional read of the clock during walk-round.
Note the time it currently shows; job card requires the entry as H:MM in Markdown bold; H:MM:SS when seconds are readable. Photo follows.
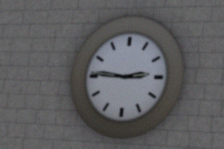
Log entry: **2:46**
